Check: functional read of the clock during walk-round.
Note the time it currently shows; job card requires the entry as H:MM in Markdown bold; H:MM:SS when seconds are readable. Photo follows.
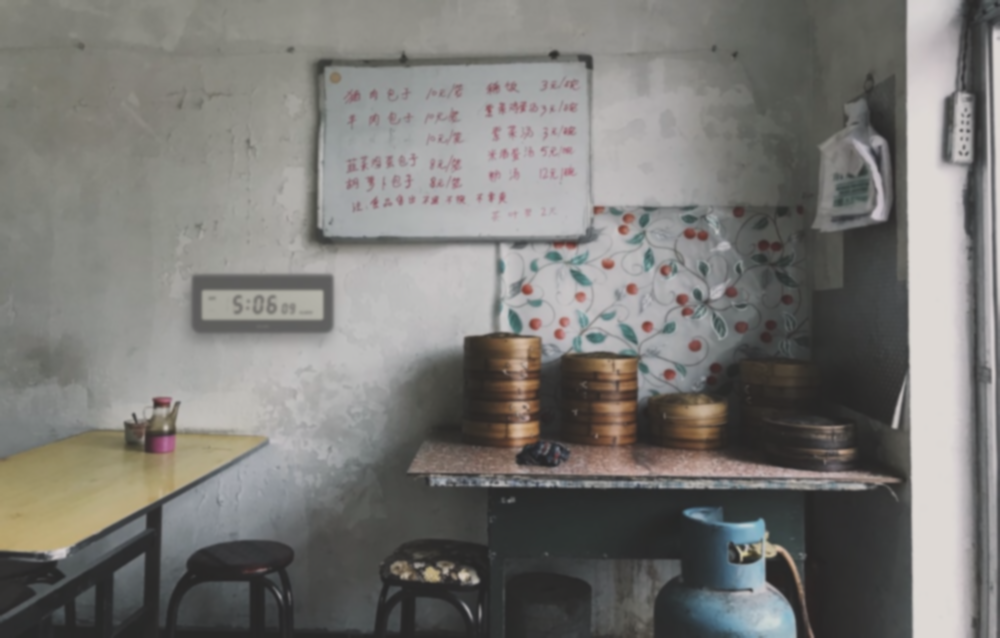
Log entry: **5:06**
